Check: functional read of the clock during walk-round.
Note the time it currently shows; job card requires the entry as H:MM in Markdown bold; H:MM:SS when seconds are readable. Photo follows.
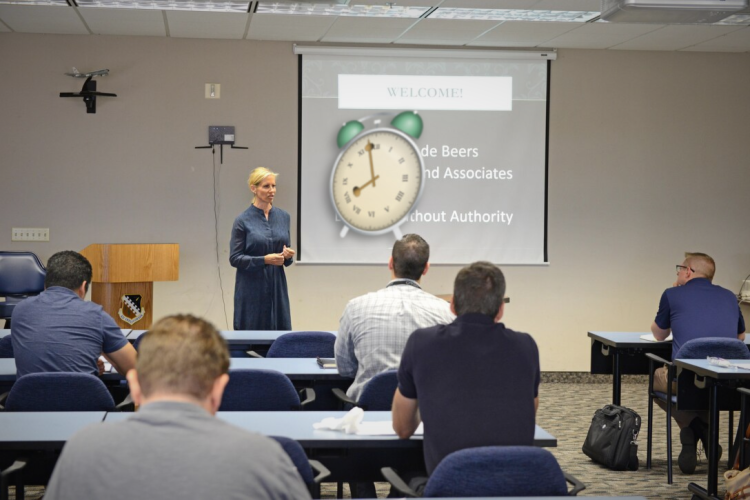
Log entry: **7:58**
